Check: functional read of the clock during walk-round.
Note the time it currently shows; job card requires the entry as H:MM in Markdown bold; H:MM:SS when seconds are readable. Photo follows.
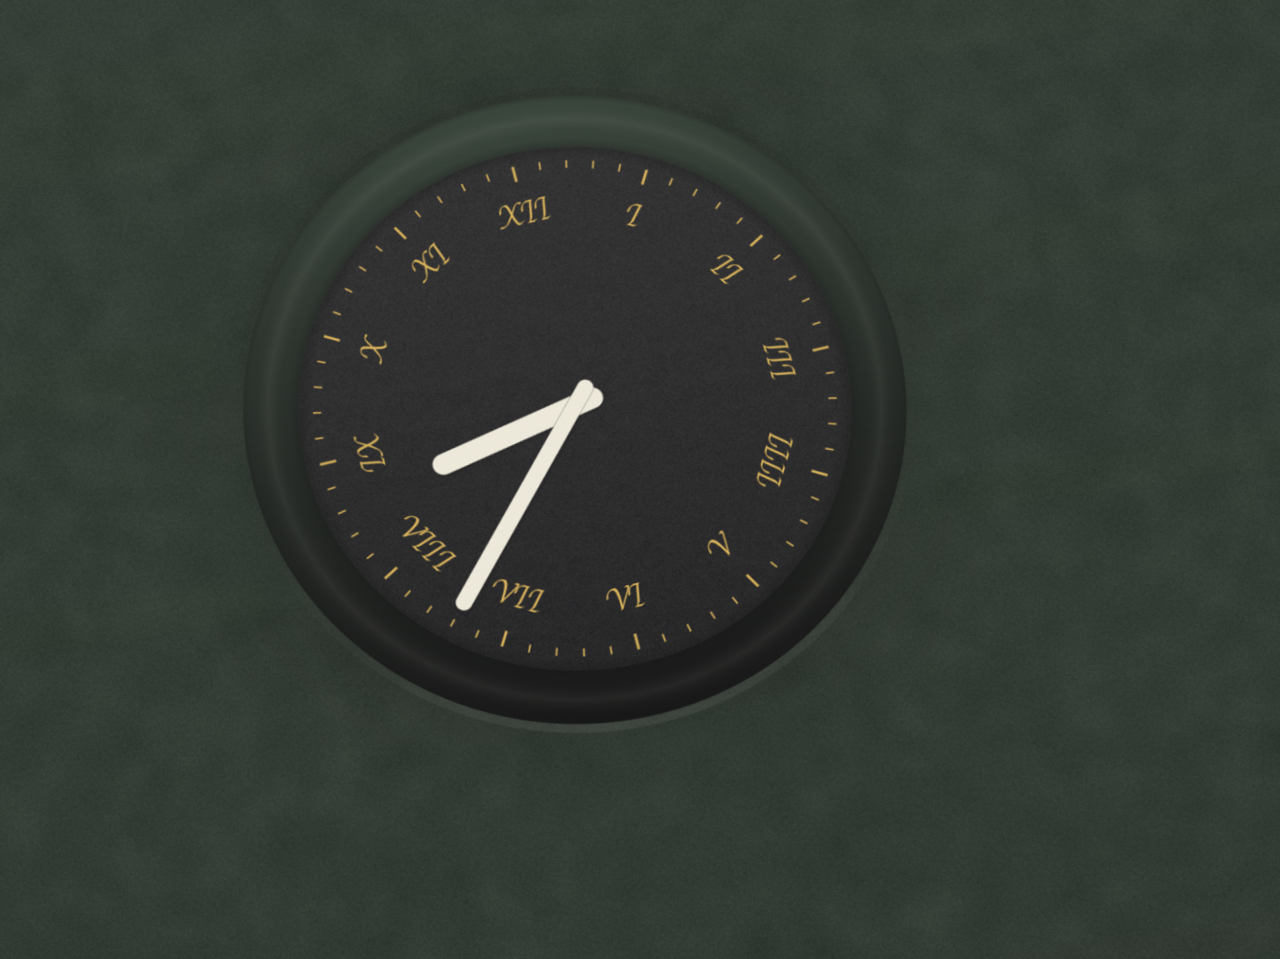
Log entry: **8:37**
